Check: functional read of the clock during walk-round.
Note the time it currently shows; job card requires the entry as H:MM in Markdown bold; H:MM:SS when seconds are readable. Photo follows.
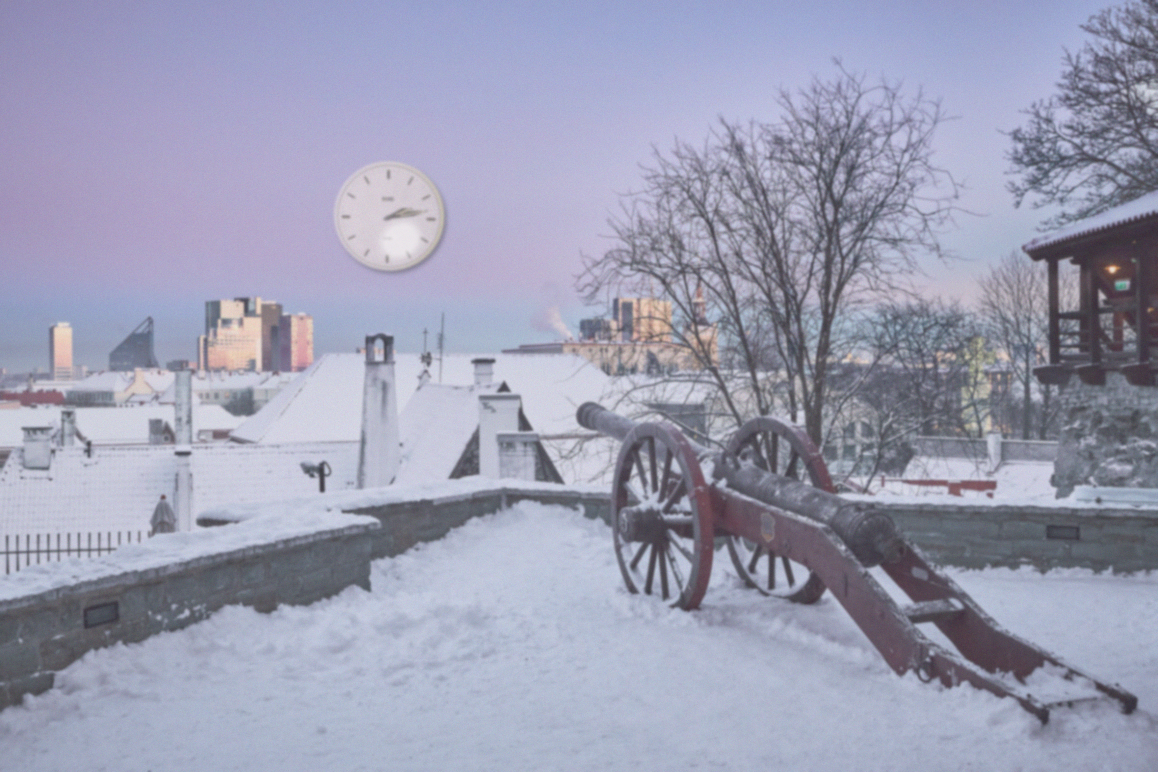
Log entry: **2:13**
